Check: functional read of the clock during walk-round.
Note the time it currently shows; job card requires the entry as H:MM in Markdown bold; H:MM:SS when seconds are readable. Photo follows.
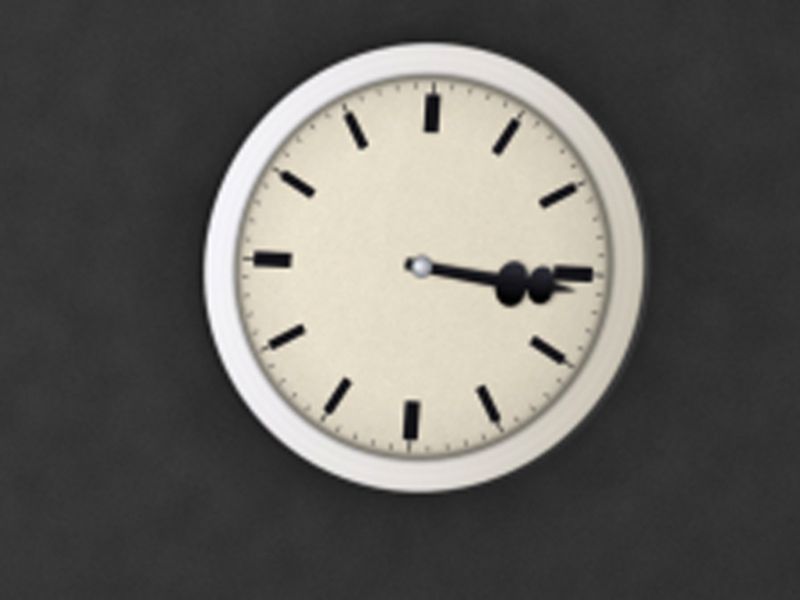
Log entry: **3:16**
